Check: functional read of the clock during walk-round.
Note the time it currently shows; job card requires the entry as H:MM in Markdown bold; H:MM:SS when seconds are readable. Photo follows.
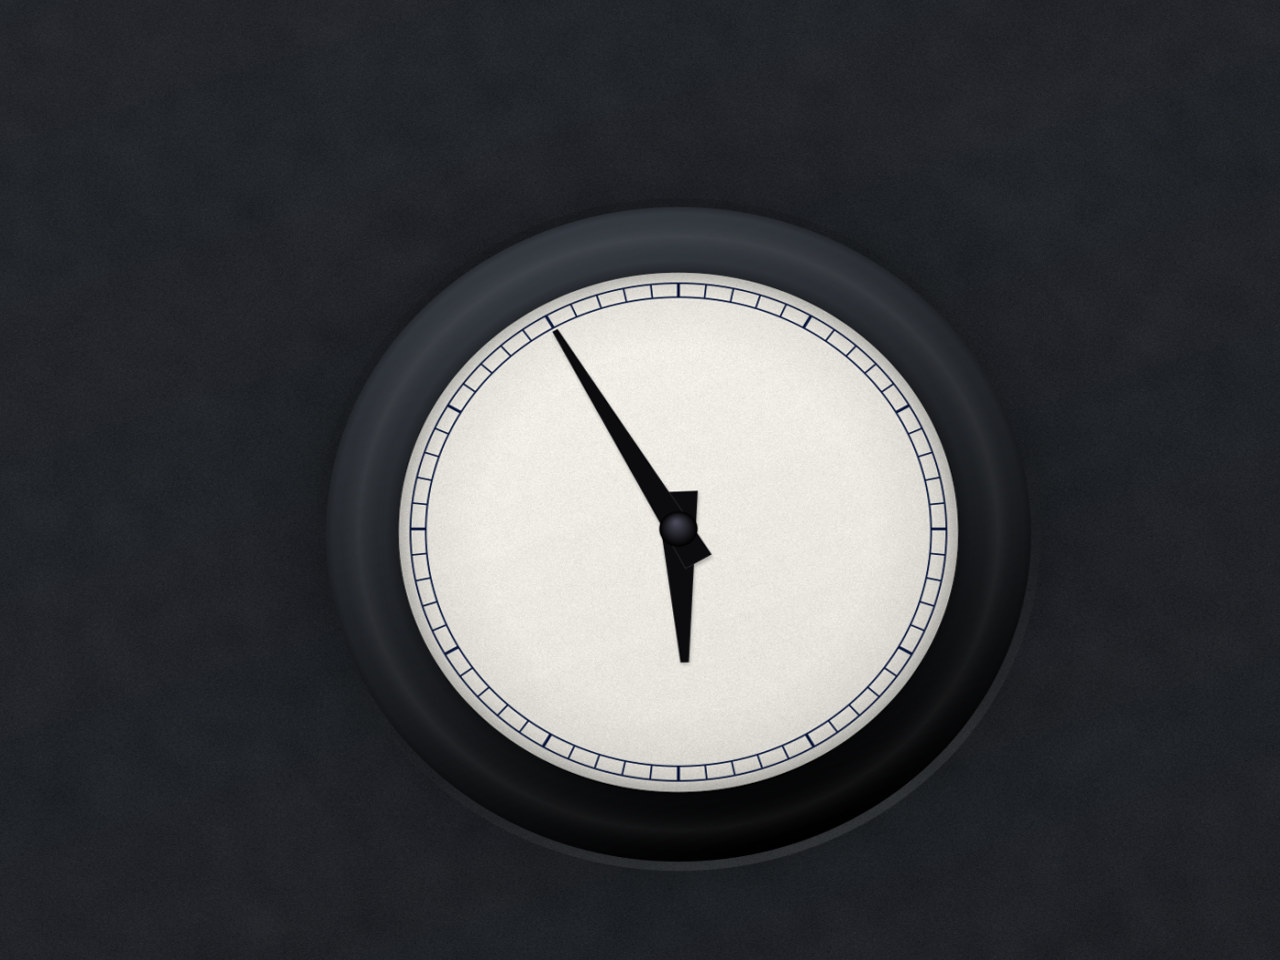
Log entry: **5:55**
